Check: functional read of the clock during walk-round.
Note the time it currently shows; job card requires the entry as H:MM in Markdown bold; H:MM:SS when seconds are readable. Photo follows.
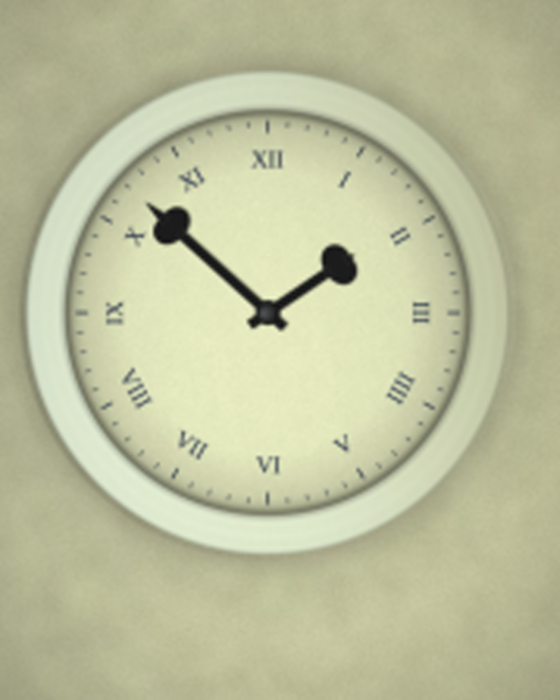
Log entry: **1:52**
